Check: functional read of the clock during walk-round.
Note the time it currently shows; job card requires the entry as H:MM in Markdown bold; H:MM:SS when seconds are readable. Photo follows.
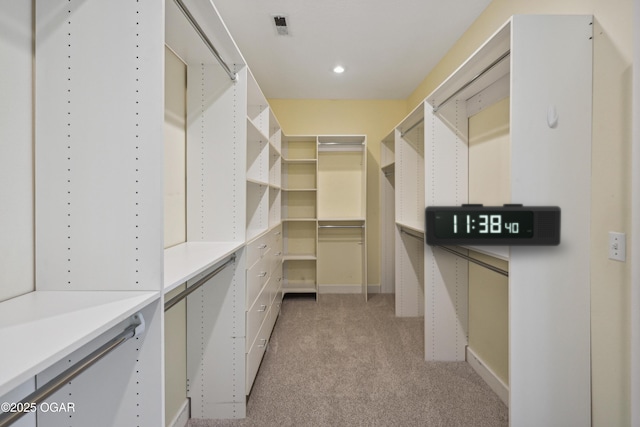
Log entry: **11:38:40**
